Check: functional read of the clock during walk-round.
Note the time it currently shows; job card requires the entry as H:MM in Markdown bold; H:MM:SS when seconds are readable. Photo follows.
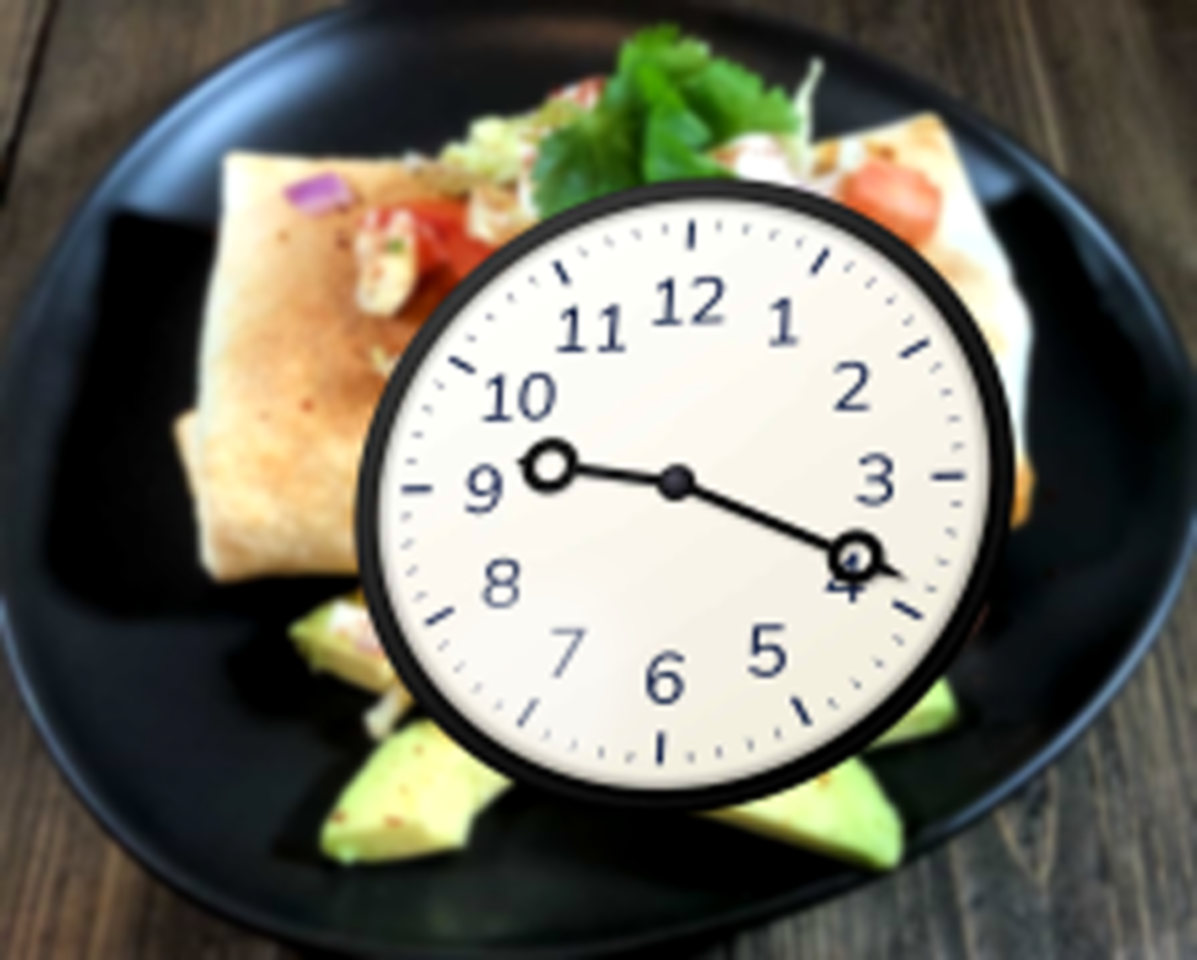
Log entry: **9:19**
